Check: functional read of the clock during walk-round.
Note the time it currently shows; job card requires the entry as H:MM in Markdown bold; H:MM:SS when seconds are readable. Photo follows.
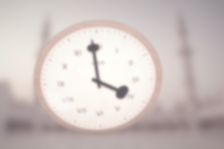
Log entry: **3:59**
